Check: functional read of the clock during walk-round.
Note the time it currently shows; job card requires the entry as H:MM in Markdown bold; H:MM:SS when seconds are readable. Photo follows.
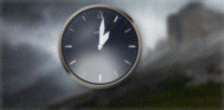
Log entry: **1:01**
